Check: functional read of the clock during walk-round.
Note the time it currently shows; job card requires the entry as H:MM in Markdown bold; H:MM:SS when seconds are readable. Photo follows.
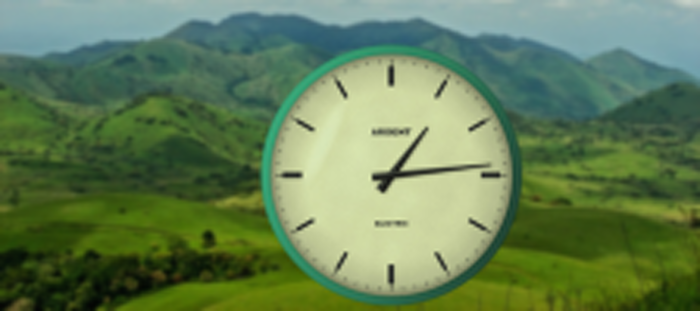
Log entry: **1:14**
